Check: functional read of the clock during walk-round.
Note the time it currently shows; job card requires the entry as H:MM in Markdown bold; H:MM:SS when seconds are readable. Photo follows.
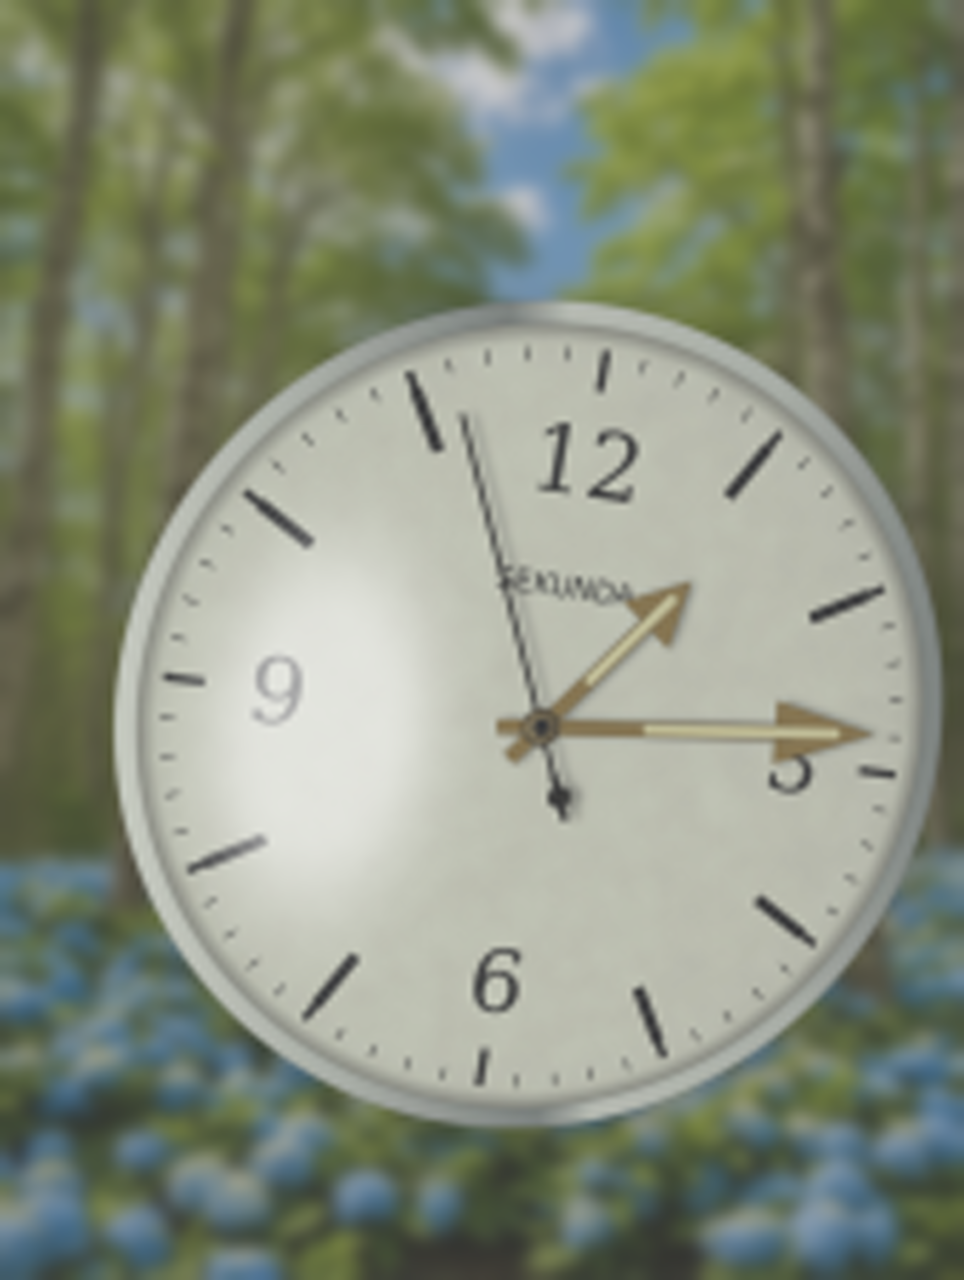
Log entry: **1:13:56**
